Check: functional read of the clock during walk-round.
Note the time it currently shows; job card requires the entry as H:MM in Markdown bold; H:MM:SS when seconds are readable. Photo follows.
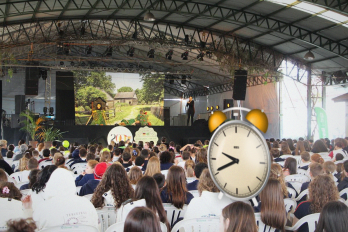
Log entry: **9:41**
